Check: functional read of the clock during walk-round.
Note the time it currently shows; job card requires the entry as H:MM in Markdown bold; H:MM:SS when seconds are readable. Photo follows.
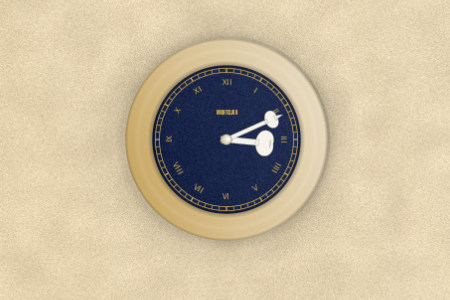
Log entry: **3:11**
